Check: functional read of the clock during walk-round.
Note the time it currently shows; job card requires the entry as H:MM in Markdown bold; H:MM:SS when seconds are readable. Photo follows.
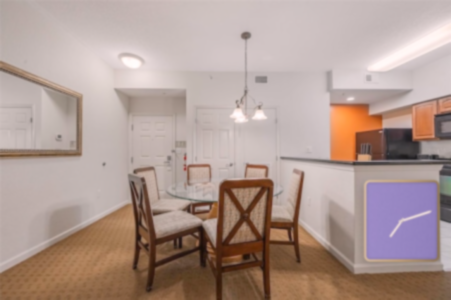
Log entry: **7:12**
